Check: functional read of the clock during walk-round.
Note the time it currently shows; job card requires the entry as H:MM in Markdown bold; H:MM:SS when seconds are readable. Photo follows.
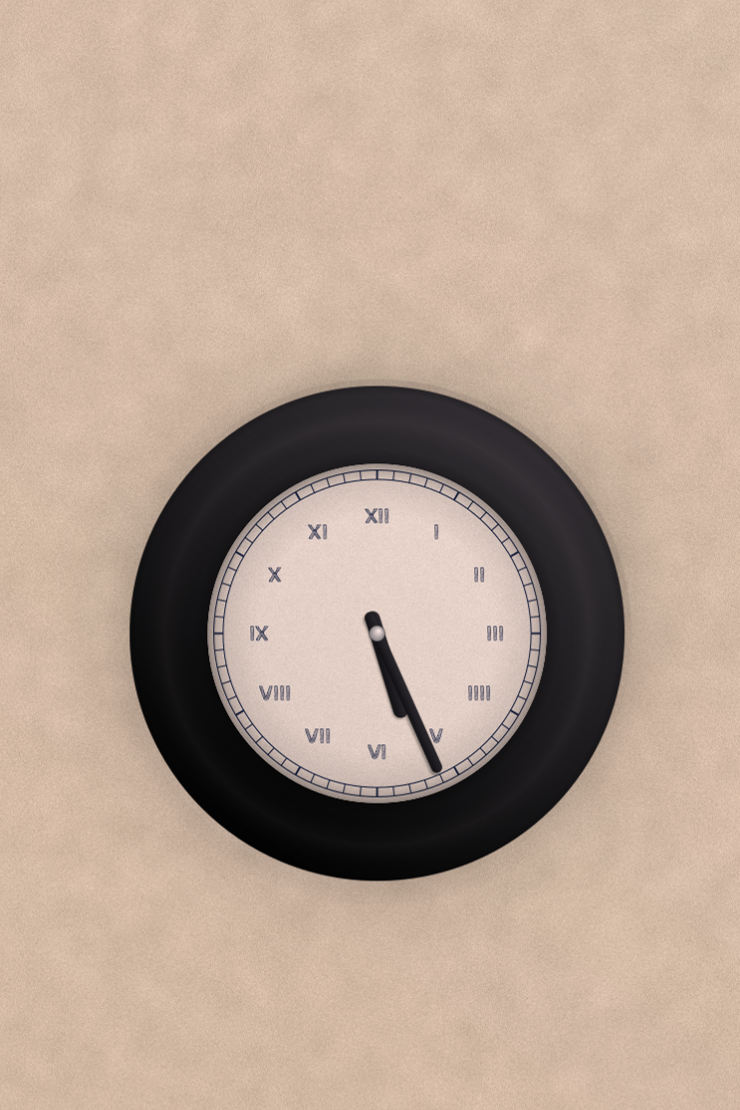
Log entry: **5:26**
